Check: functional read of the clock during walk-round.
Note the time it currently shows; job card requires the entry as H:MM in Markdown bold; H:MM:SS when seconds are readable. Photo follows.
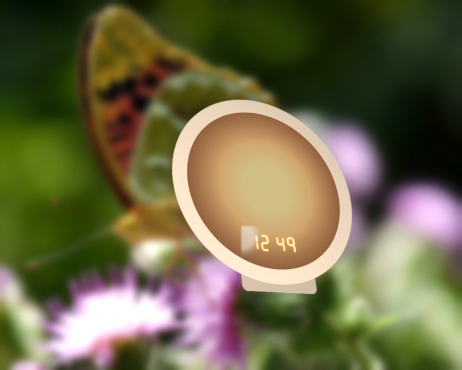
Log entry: **12:49**
